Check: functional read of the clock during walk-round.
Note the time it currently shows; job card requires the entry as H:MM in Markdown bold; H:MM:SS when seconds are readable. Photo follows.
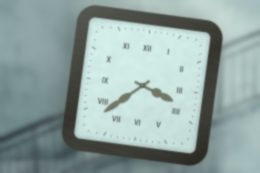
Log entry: **3:38**
